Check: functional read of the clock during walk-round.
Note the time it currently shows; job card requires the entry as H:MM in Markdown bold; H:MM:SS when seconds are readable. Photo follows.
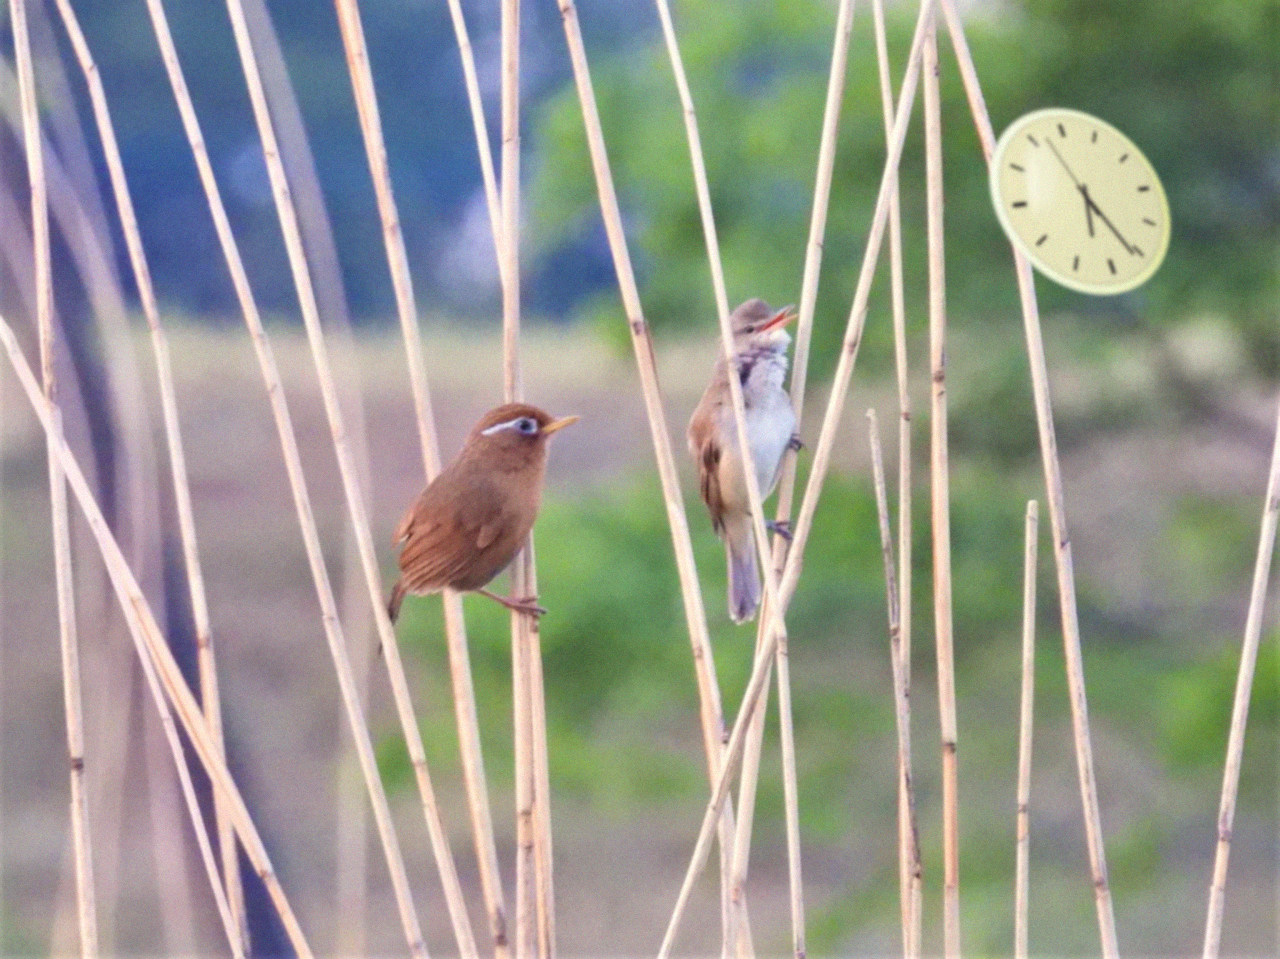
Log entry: **6:25:57**
